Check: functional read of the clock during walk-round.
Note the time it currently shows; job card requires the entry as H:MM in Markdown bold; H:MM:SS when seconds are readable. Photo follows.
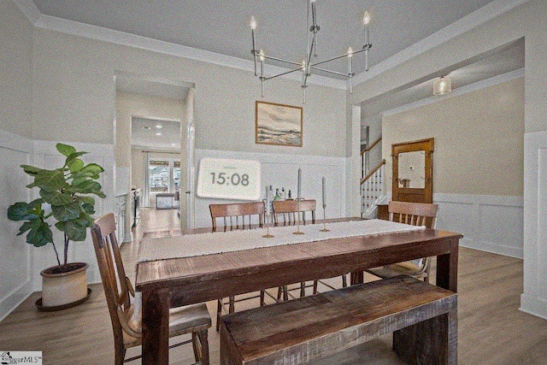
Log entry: **15:08**
